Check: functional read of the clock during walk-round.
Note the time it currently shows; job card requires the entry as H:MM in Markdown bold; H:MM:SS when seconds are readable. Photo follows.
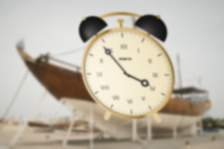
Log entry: **3:54**
